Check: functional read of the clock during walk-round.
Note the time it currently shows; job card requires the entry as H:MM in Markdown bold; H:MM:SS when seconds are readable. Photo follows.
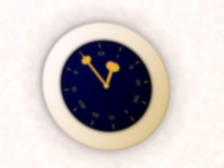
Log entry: **12:55**
